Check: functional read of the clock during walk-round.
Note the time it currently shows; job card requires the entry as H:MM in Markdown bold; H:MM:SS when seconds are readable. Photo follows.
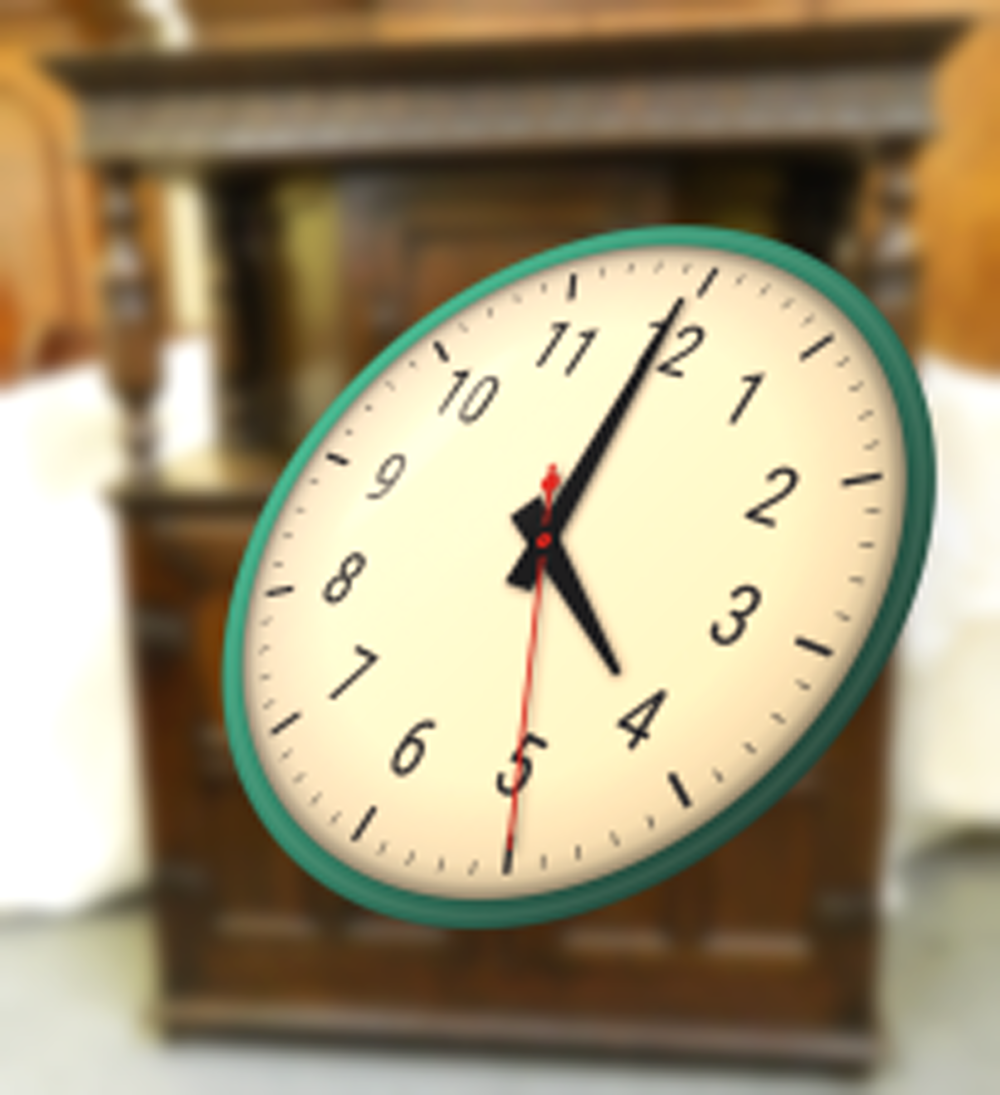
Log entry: **3:59:25**
